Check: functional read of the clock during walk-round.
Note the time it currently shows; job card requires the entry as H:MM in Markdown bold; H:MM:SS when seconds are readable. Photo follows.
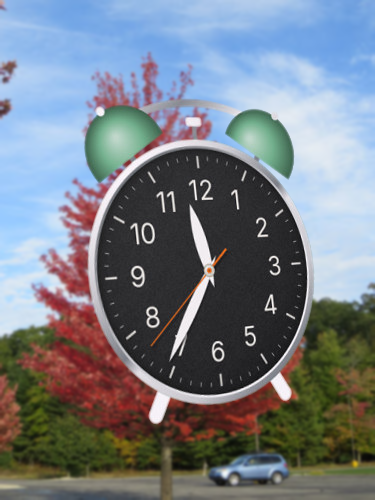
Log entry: **11:35:38**
